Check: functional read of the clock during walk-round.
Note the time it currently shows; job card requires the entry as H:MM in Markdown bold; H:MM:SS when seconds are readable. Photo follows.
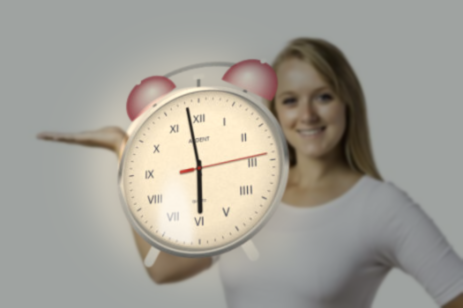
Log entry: **5:58:14**
